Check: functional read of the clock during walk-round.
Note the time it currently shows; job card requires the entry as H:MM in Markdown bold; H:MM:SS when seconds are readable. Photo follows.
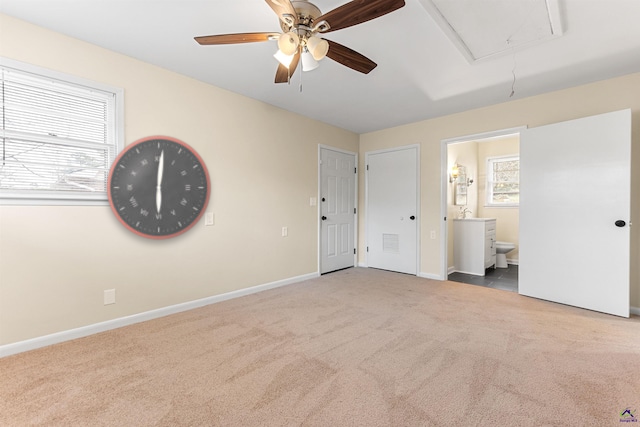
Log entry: **6:01**
